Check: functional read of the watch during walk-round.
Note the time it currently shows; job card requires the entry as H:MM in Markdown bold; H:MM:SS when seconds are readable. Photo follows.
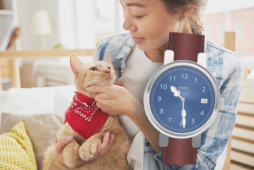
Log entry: **10:29**
